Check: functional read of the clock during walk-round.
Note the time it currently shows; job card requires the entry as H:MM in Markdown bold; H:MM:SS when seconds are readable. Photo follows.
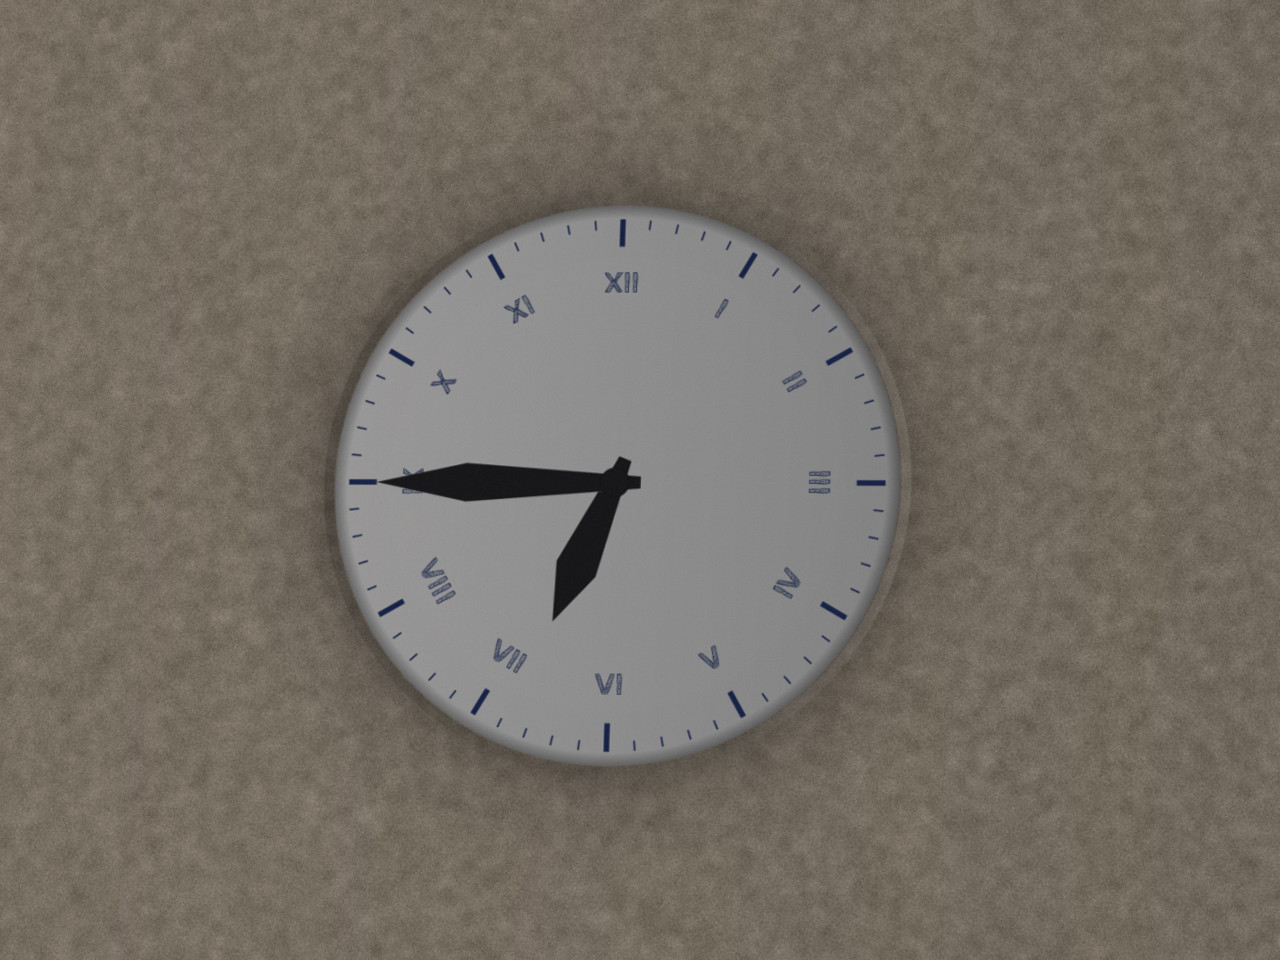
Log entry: **6:45**
